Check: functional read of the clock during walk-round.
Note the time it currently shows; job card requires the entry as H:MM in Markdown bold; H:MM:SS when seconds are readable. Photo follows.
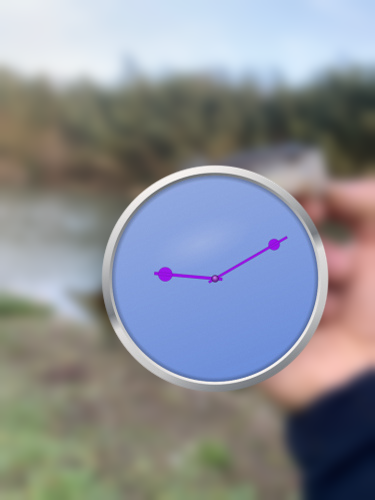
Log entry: **9:10**
